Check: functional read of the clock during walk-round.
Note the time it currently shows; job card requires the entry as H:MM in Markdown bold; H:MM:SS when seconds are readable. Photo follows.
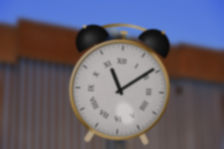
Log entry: **11:09**
